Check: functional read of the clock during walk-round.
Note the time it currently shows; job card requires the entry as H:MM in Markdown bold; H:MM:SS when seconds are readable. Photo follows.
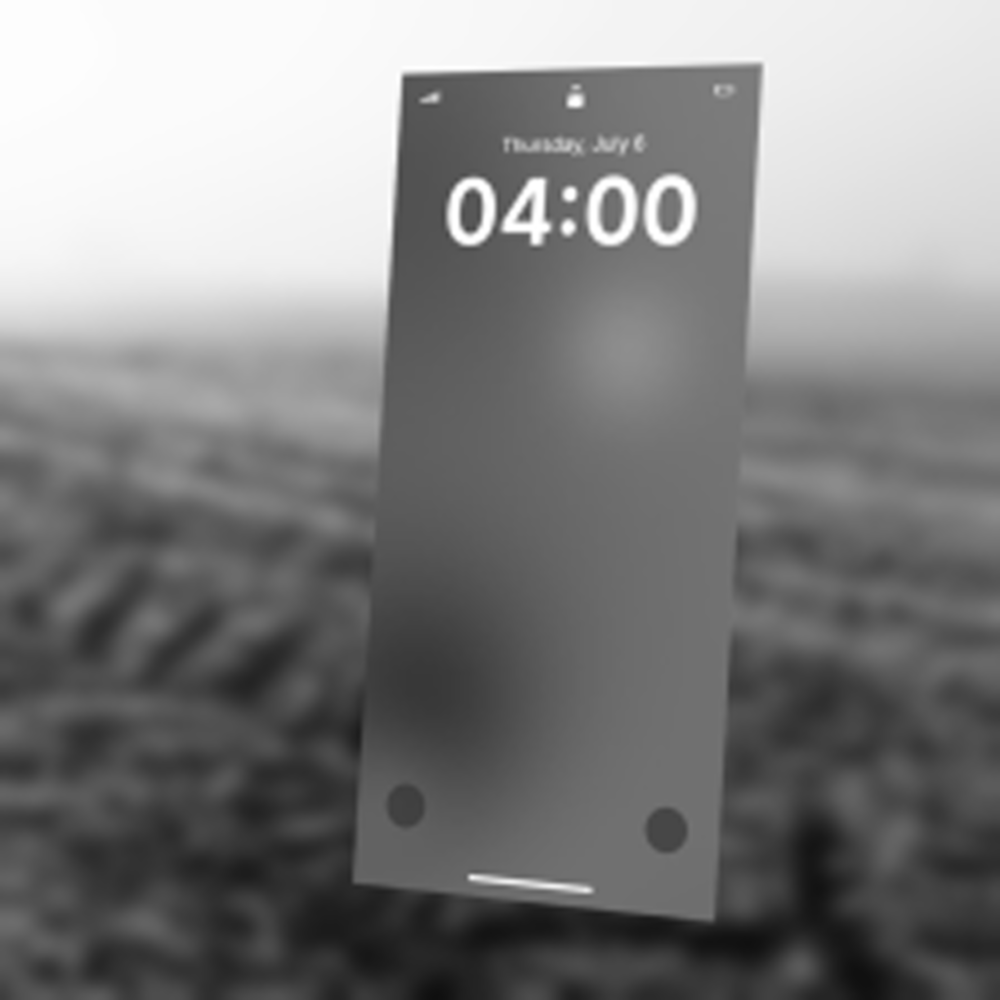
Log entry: **4:00**
